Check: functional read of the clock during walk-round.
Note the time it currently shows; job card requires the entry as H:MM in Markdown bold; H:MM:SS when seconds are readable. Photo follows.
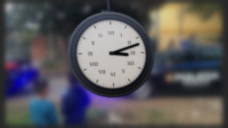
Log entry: **3:12**
